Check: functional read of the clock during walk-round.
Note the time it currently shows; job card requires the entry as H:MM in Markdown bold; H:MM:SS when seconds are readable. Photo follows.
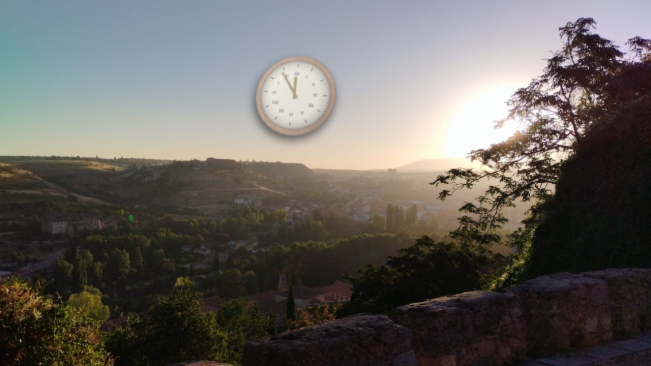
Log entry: **11:54**
